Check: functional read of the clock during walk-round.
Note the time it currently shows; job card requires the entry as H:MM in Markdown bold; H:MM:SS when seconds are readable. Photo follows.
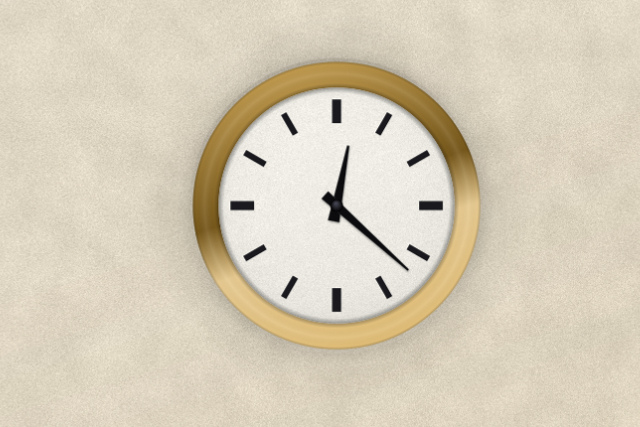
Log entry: **12:22**
